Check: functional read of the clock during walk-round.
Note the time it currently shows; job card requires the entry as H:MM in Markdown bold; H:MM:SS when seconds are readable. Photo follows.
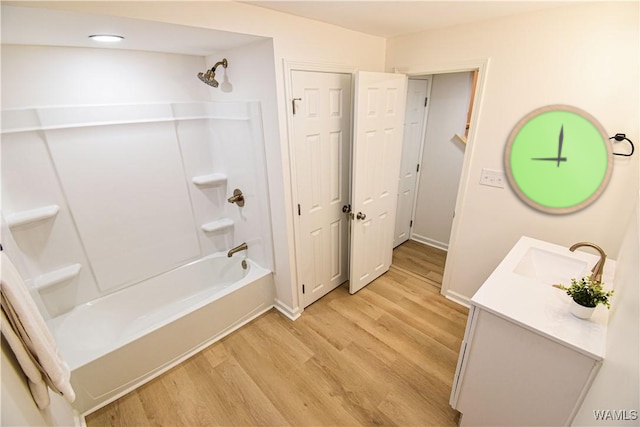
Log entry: **9:01**
